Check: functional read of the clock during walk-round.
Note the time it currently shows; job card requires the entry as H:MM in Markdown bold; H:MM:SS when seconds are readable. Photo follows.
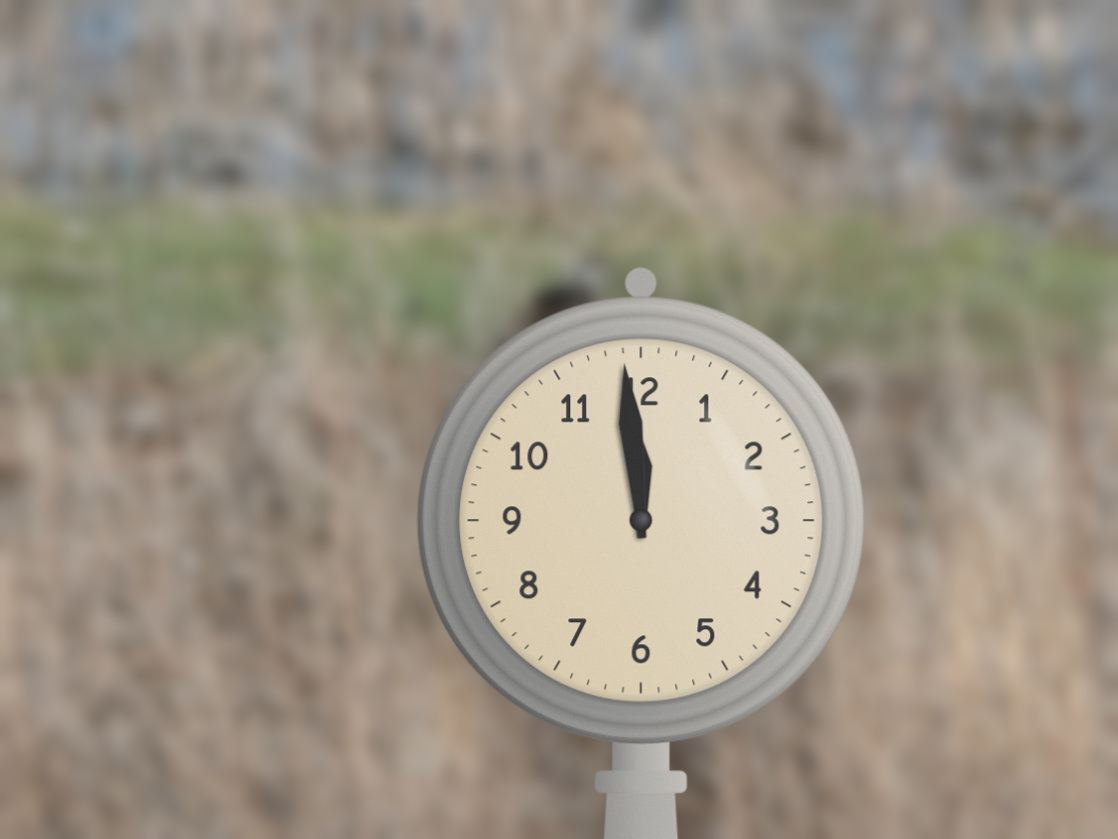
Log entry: **11:59**
